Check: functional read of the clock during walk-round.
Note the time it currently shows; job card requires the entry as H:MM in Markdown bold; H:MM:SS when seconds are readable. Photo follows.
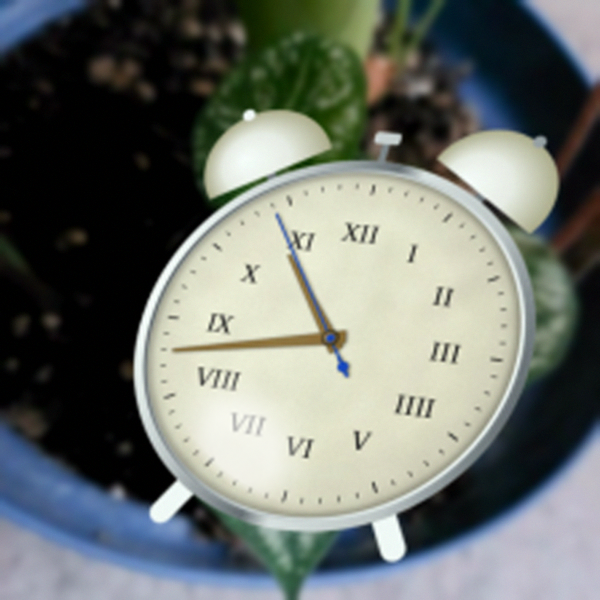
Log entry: **10:42:54**
